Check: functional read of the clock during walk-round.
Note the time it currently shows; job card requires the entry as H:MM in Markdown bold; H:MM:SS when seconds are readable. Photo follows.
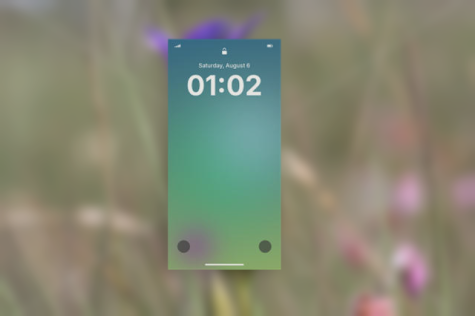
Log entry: **1:02**
